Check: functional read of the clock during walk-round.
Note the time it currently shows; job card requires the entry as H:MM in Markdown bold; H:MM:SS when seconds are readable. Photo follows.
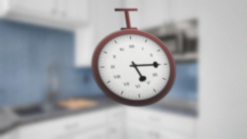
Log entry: **5:15**
